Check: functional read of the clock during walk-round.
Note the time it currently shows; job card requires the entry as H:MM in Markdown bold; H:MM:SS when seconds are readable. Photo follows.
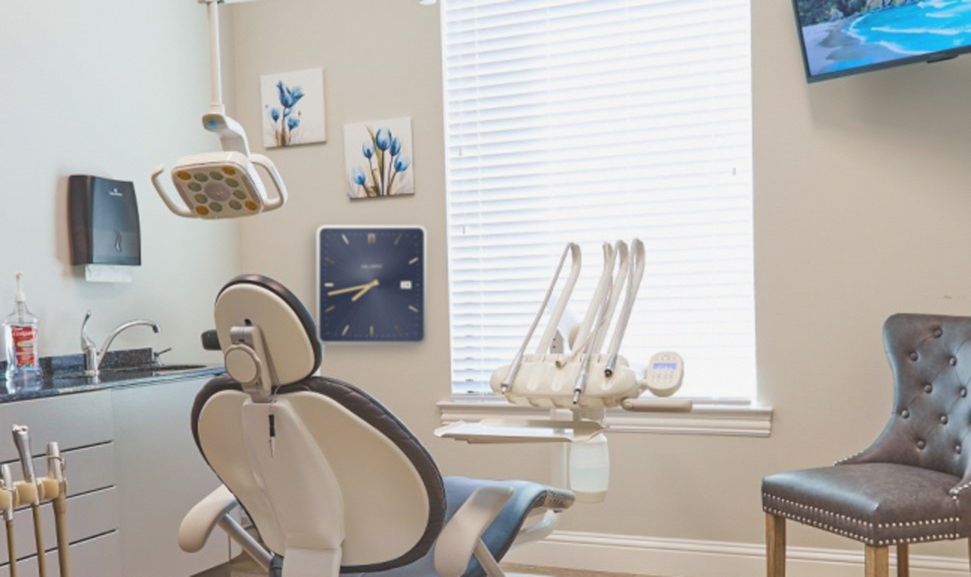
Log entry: **7:43**
